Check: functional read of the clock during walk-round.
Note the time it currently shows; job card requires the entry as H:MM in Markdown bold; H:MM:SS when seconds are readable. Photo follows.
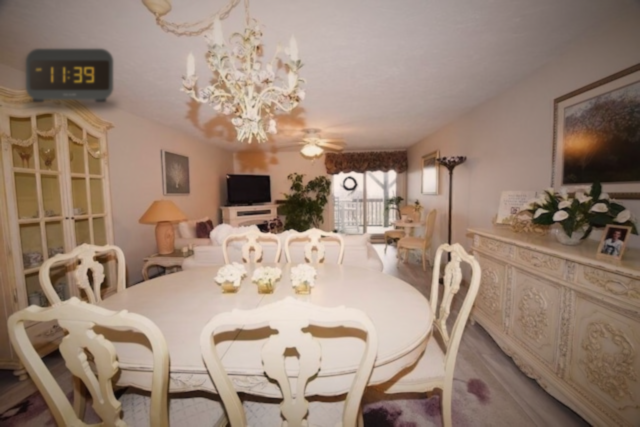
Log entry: **11:39**
